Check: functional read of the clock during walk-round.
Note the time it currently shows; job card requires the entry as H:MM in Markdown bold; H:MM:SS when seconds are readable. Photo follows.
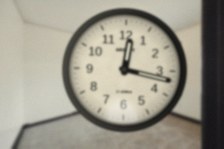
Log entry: **12:17**
